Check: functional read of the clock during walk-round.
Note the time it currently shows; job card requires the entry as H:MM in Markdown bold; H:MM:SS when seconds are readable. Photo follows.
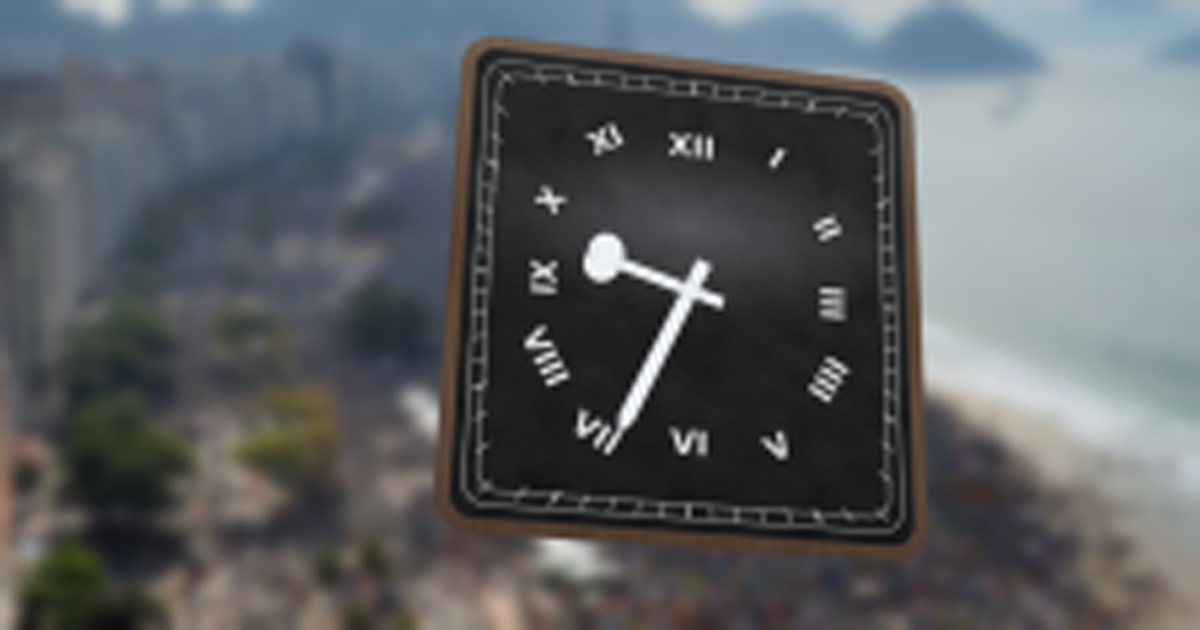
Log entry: **9:34**
